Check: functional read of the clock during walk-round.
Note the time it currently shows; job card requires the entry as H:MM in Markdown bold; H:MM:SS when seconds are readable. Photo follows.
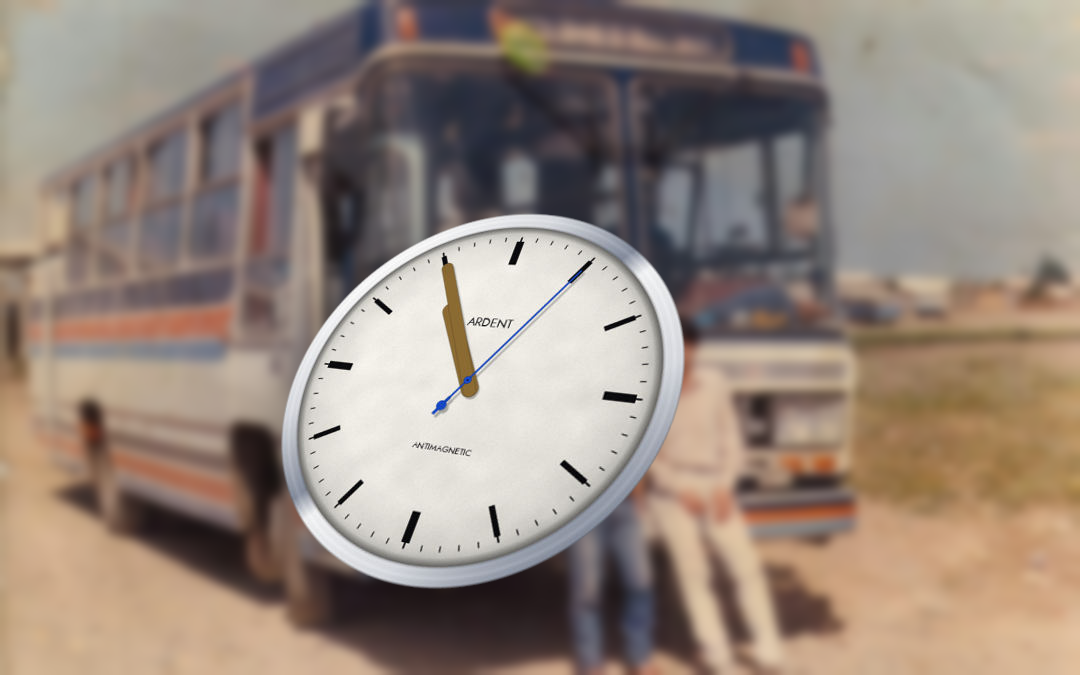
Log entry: **10:55:05**
